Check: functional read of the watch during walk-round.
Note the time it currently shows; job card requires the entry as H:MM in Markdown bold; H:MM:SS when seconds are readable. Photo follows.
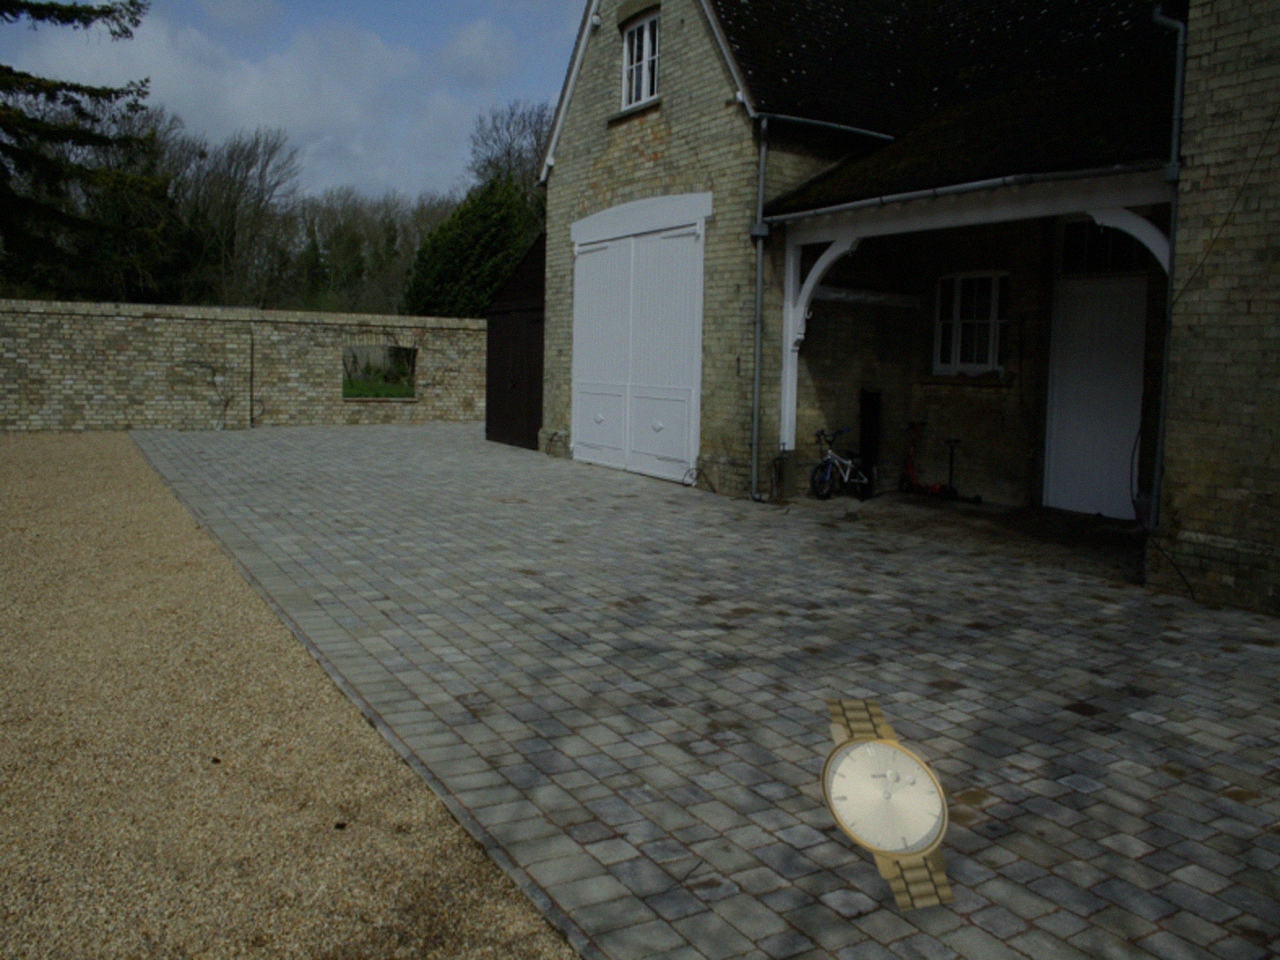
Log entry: **1:11**
